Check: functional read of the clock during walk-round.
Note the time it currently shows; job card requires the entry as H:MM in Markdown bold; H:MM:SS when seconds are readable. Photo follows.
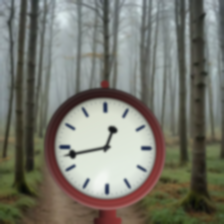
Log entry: **12:43**
